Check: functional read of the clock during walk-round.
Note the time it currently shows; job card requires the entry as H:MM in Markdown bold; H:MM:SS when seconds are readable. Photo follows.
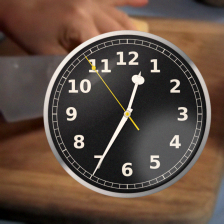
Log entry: **12:34:54**
